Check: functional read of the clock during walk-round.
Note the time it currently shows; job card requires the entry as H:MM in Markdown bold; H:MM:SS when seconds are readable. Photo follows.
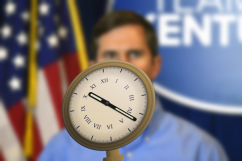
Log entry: **10:22**
